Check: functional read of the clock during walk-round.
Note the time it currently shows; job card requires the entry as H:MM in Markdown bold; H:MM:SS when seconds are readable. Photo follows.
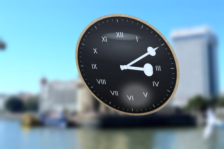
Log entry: **3:10**
